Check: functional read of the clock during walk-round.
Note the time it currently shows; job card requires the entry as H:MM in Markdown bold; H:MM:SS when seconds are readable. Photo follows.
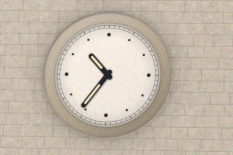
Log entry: **10:36**
